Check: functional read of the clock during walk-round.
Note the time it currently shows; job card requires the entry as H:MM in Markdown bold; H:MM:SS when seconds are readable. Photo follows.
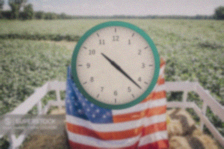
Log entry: **10:22**
